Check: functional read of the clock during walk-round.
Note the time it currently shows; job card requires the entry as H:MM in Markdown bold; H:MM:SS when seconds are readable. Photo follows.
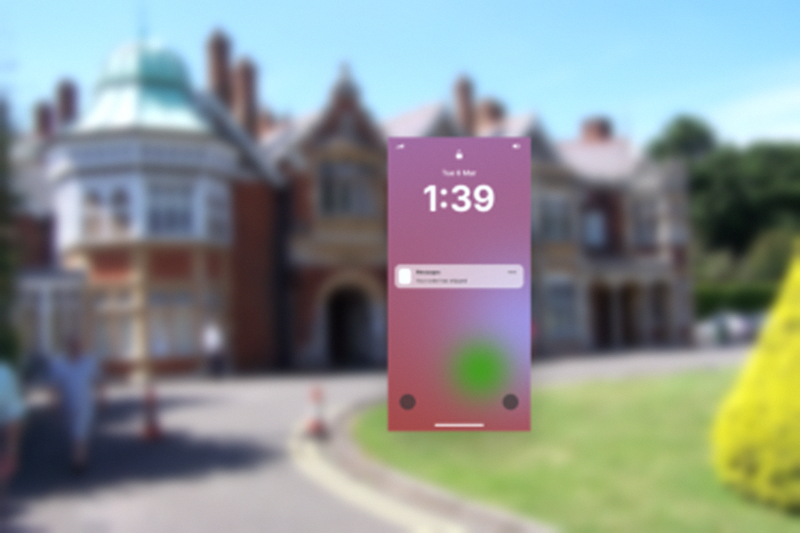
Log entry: **1:39**
